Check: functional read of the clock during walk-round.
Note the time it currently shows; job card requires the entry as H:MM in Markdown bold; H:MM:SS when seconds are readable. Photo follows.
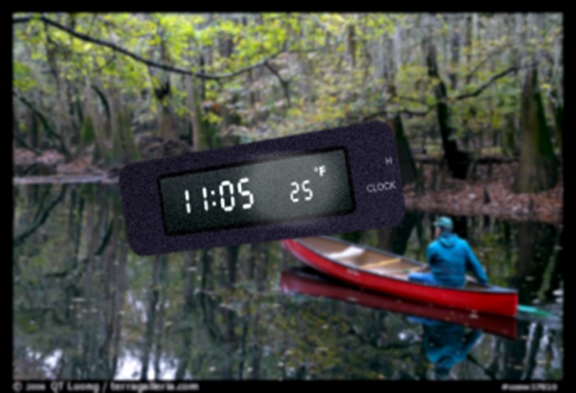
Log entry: **11:05**
